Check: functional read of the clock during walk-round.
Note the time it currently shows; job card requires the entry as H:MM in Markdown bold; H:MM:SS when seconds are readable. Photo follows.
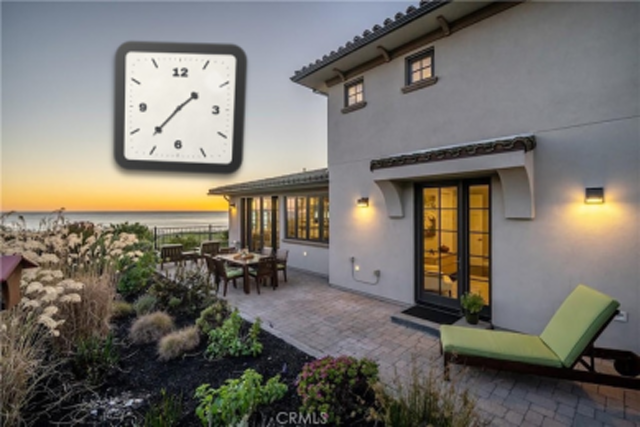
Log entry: **1:37**
